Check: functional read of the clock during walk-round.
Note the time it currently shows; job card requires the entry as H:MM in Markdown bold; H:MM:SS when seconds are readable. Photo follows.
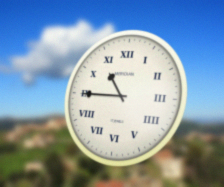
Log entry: **10:45**
